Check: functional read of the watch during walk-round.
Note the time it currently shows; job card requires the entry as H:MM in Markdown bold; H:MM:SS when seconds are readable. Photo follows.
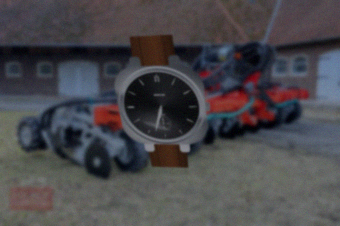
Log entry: **6:33**
